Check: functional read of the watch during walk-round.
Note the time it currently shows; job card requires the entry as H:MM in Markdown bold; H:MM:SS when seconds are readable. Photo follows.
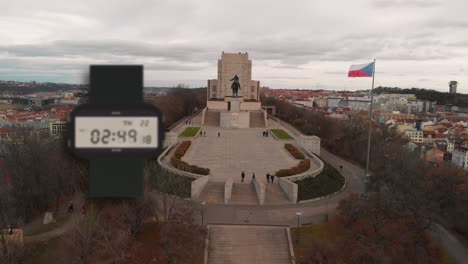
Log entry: **2:49**
